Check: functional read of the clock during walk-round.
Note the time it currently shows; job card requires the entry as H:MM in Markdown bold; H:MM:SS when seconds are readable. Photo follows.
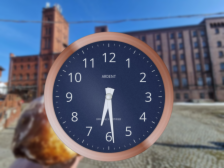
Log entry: **6:29**
